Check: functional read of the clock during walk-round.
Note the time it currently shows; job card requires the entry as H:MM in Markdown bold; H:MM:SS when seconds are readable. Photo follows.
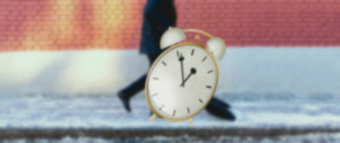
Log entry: **12:56**
